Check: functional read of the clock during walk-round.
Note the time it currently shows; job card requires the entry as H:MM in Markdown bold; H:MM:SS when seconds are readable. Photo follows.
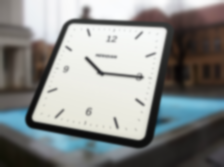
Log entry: **10:15**
